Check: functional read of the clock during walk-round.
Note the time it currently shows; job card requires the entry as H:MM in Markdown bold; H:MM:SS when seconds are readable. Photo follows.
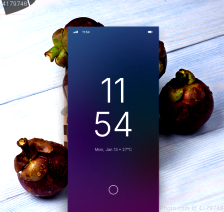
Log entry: **11:54**
